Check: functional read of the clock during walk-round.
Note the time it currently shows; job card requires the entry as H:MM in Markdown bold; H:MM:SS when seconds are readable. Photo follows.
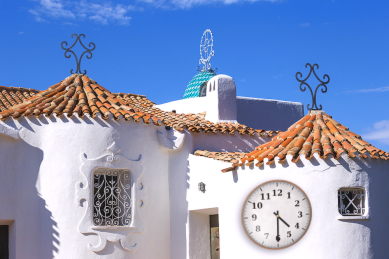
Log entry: **4:30**
